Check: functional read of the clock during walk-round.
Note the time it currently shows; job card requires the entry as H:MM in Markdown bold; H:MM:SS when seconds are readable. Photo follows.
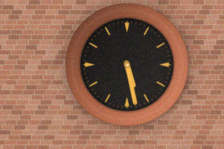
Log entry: **5:28**
